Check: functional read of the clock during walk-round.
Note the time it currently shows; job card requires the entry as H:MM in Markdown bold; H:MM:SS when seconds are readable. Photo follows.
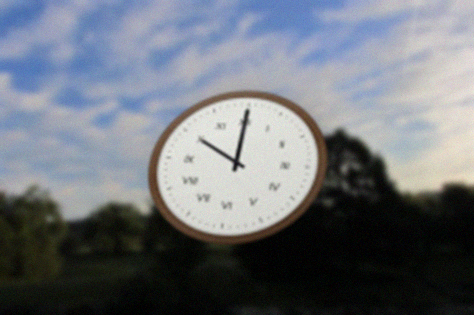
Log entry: **10:00**
